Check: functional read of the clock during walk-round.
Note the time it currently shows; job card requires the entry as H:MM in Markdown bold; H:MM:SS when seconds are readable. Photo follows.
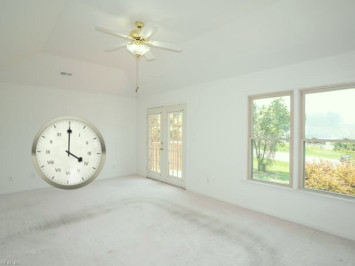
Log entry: **4:00**
